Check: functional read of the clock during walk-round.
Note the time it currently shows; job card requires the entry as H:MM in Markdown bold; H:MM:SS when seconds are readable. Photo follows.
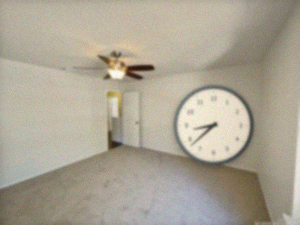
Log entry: **8:38**
